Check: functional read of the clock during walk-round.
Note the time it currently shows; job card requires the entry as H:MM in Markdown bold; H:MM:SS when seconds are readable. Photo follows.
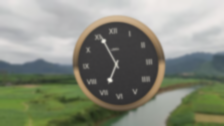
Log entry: **6:56**
